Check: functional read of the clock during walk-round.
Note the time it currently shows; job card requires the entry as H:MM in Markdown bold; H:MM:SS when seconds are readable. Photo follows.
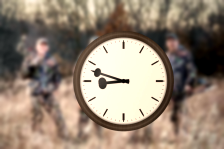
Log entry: **8:48**
